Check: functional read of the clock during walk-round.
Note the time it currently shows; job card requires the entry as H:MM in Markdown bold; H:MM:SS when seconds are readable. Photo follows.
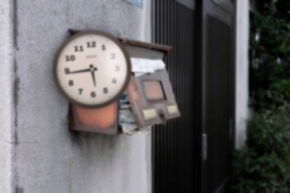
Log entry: **5:44**
